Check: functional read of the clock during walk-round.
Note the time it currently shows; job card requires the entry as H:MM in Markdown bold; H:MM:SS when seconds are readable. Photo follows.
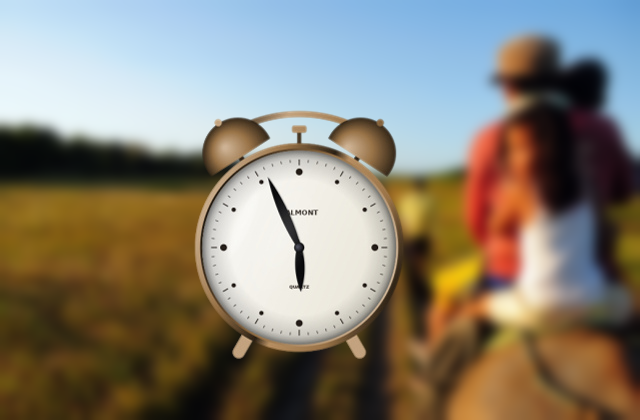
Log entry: **5:56**
